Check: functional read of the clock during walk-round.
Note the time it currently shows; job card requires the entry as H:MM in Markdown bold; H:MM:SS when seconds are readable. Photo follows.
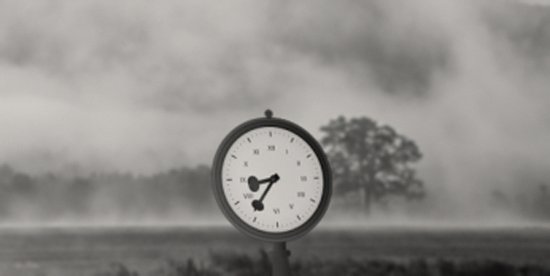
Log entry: **8:36**
